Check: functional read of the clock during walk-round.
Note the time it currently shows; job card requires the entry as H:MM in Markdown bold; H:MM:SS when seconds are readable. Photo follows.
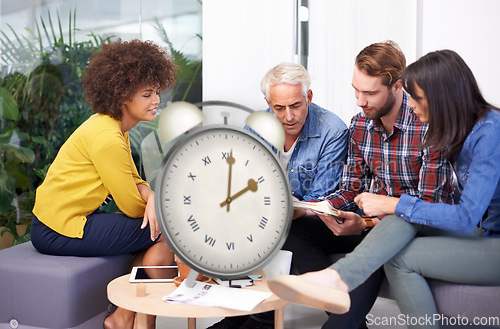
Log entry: **2:01**
